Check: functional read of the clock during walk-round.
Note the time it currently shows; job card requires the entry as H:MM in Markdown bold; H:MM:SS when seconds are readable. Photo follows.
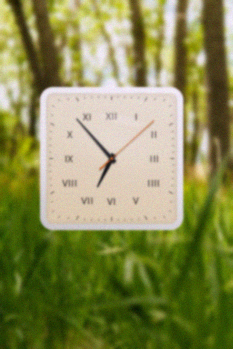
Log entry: **6:53:08**
